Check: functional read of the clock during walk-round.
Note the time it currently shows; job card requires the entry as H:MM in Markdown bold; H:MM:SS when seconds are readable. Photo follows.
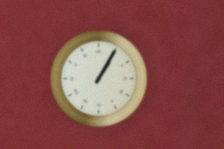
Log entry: **1:05**
